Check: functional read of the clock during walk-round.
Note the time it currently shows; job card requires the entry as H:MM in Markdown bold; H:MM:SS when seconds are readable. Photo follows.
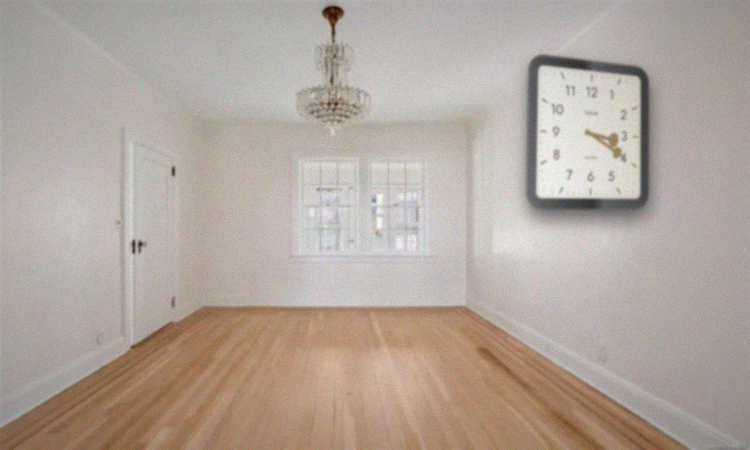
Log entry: **3:20**
